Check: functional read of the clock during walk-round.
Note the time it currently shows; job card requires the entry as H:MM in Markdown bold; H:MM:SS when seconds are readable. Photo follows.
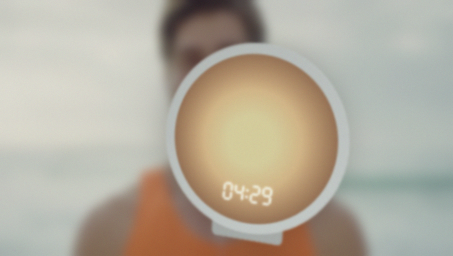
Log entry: **4:29**
